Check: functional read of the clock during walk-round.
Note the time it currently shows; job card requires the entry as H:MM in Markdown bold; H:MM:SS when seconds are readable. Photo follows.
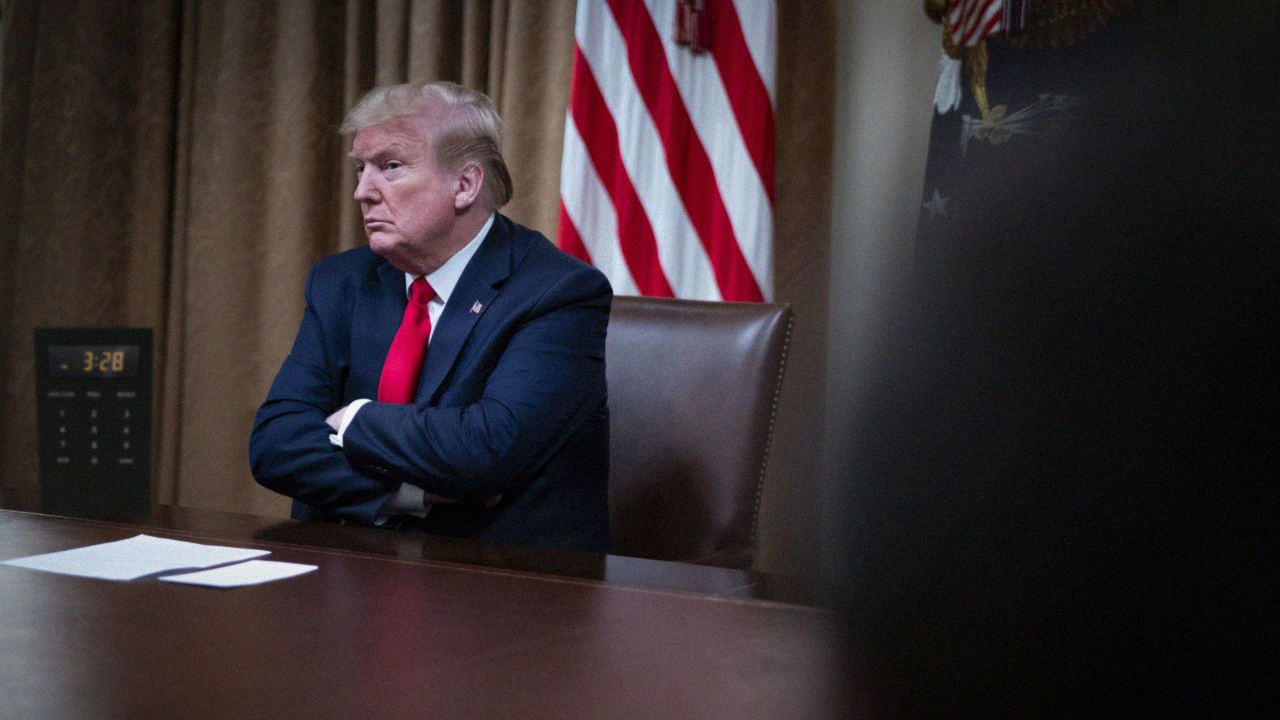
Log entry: **3:28**
